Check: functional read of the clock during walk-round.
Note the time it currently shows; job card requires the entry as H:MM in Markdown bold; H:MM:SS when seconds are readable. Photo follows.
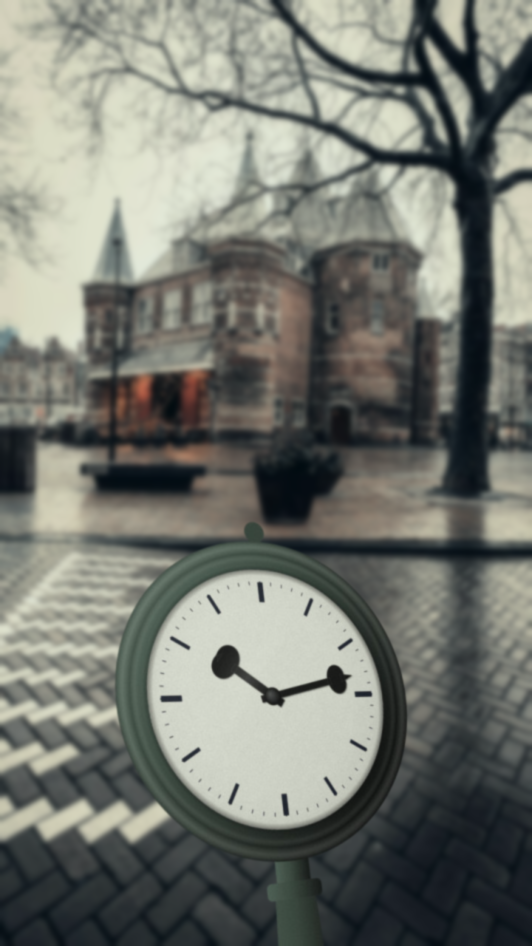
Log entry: **10:13**
